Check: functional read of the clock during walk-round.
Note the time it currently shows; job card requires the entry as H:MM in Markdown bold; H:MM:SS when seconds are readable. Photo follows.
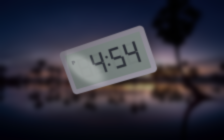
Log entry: **4:54**
